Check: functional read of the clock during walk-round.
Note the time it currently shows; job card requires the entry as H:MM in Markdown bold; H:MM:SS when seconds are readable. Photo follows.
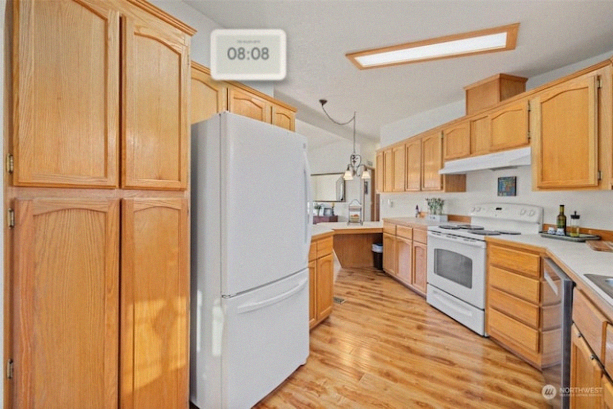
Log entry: **8:08**
